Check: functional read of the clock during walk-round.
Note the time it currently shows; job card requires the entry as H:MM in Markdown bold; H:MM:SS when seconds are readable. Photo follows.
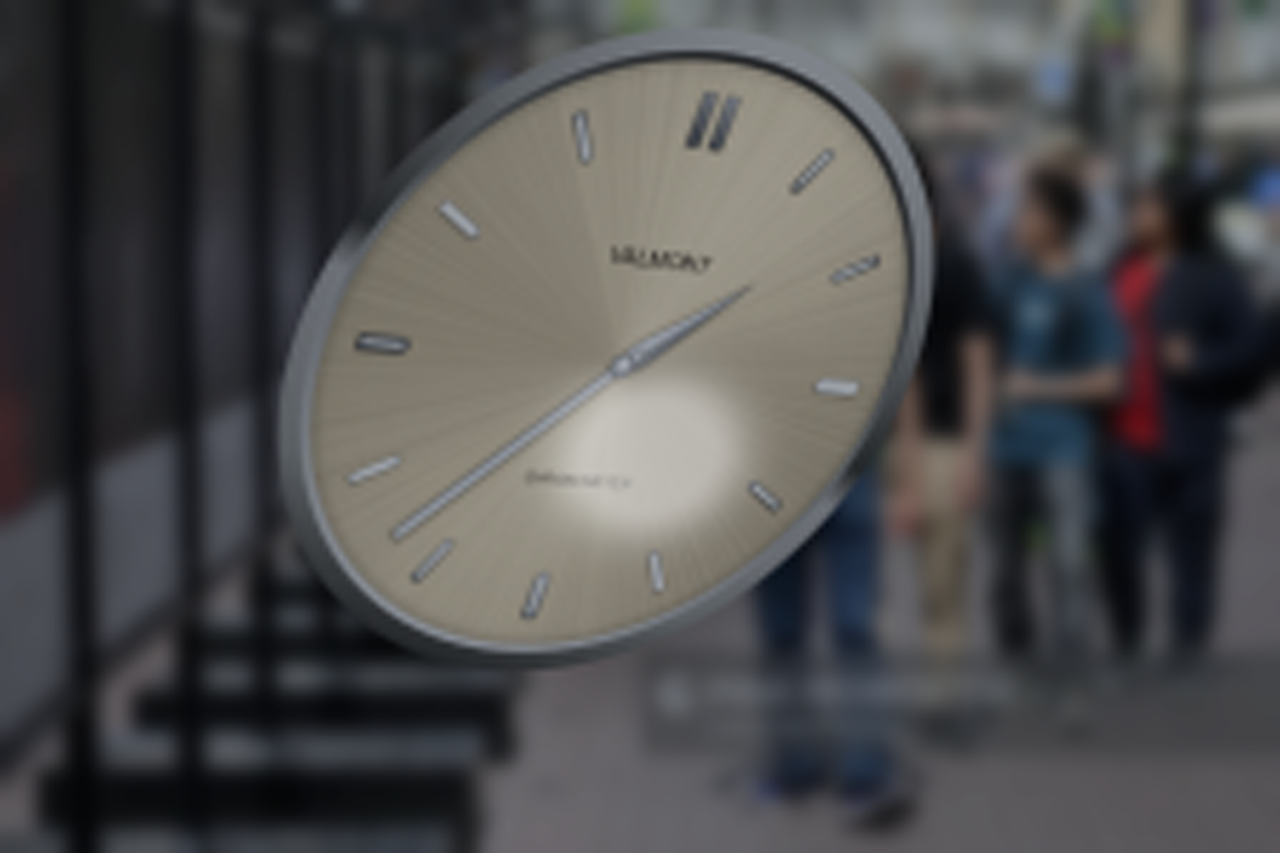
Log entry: **1:37**
